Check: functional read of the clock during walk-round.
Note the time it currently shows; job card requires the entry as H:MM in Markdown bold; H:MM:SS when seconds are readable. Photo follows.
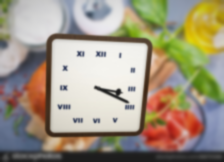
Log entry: **3:19**
